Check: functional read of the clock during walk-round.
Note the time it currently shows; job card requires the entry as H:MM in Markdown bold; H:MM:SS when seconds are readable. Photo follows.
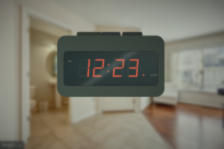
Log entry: **12:23**
